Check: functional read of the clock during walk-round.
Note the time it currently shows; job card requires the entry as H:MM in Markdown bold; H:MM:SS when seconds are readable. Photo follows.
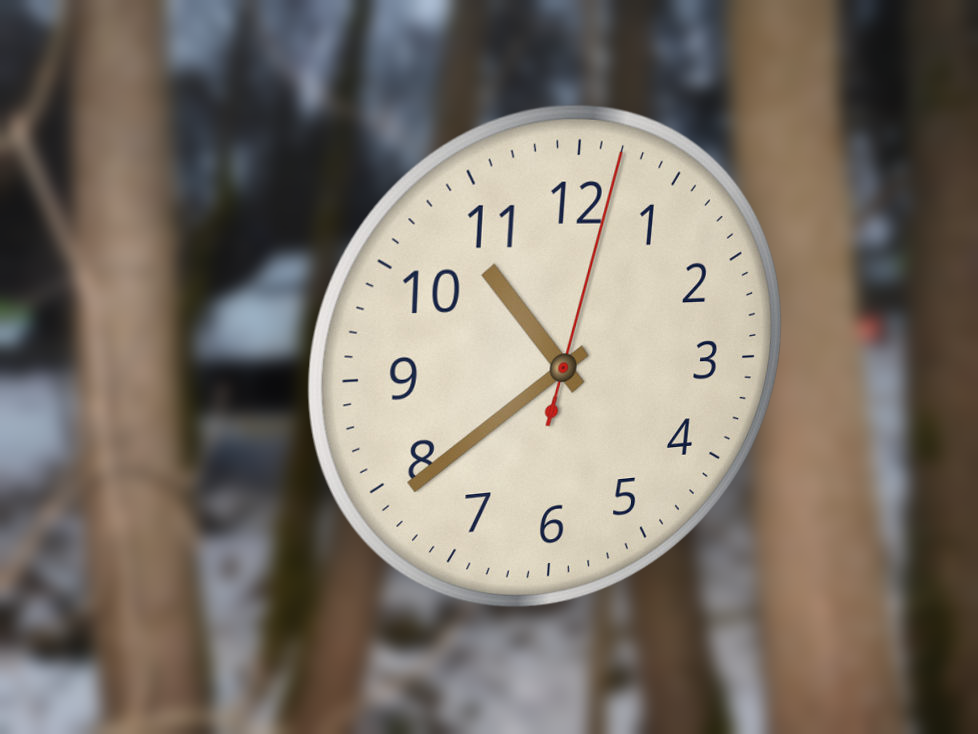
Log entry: **10:39:02**
